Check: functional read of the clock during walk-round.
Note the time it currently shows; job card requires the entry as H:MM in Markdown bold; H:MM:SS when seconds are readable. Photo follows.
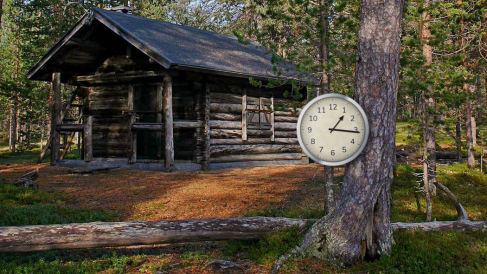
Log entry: **1:16**
